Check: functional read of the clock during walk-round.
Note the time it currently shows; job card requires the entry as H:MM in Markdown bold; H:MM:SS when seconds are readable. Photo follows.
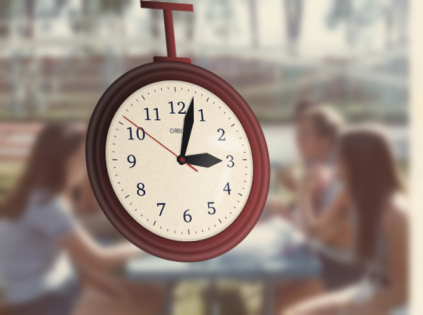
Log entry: **3:02:51**
